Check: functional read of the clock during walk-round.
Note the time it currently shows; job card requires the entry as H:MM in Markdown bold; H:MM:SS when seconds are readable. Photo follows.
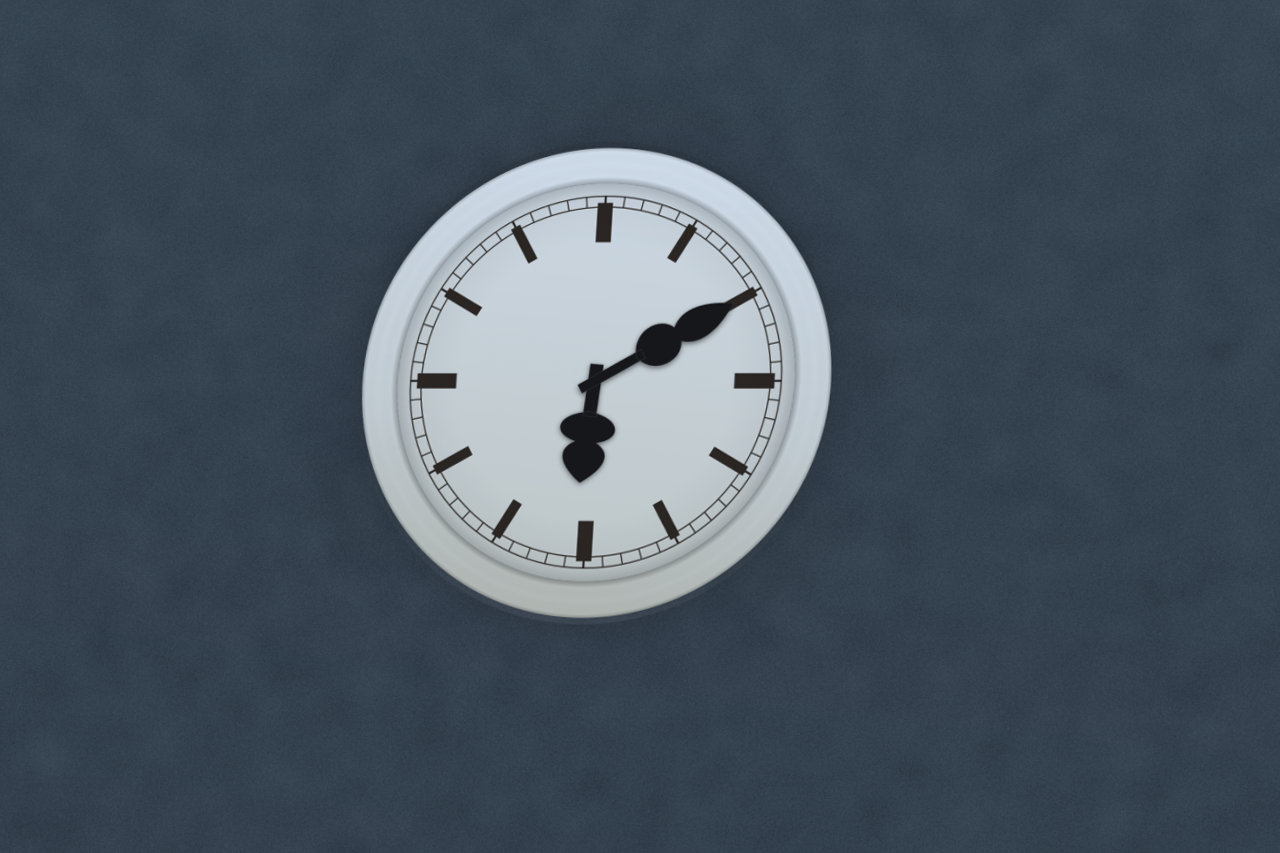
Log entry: **6:10**
